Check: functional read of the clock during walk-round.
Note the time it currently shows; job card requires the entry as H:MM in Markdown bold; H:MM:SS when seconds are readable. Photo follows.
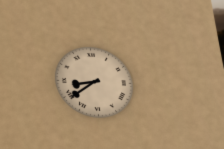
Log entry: **8:39**
